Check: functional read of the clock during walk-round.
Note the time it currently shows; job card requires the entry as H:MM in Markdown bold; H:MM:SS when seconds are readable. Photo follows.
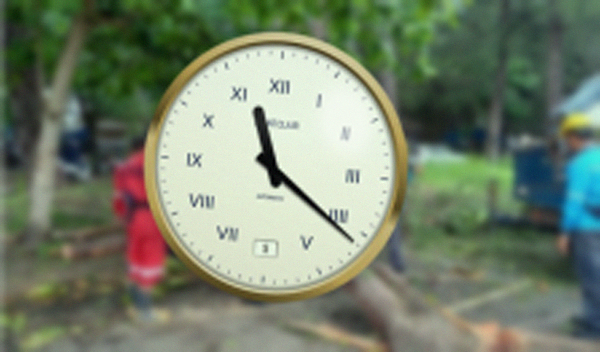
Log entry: **11:21**
